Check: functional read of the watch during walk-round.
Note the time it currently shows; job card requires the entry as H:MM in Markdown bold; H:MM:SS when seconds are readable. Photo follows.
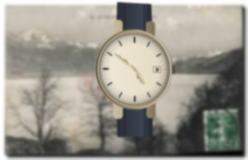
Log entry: **4:51**
